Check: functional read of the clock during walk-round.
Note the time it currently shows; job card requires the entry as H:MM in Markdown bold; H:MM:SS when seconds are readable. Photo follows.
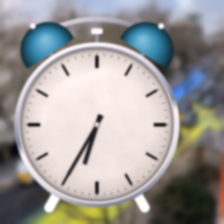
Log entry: **6:35**
